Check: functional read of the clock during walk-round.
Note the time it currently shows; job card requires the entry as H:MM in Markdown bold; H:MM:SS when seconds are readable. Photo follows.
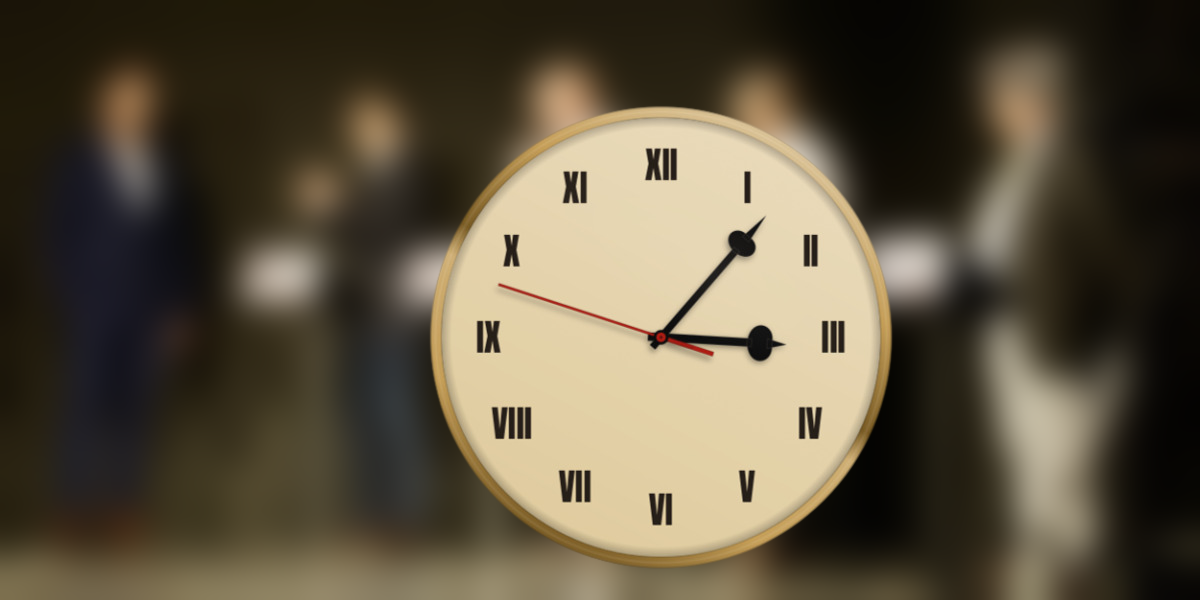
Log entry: **3:06:48**
